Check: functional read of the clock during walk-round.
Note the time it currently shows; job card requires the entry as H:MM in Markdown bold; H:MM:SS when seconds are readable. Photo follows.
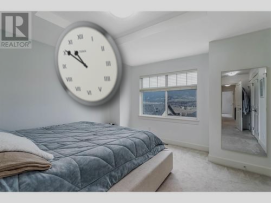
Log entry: **10:51**
